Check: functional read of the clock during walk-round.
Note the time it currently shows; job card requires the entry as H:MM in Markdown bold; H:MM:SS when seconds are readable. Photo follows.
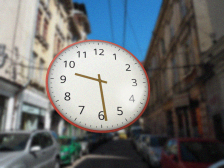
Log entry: **9:29**
